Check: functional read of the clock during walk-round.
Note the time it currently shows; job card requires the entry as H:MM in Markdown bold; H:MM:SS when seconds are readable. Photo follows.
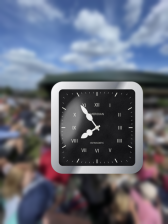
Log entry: **7:54**
